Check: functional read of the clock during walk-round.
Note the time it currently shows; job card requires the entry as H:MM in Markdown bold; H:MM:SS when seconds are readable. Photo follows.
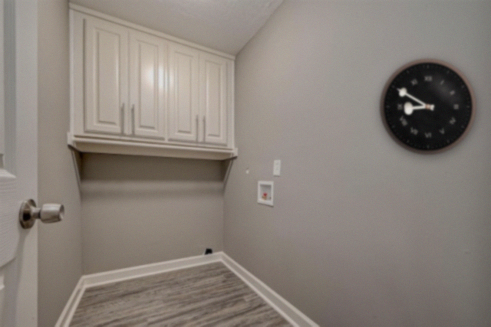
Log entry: **8:50**
